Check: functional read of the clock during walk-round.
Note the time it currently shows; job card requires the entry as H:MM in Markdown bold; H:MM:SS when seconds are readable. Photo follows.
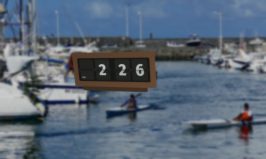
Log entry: **2:26**
